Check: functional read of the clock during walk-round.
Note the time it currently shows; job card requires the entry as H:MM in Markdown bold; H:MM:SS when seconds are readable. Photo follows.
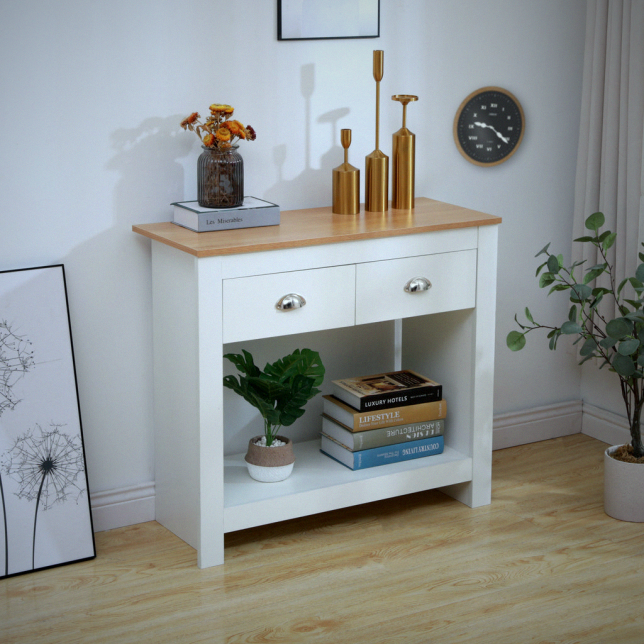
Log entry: **9:21**
